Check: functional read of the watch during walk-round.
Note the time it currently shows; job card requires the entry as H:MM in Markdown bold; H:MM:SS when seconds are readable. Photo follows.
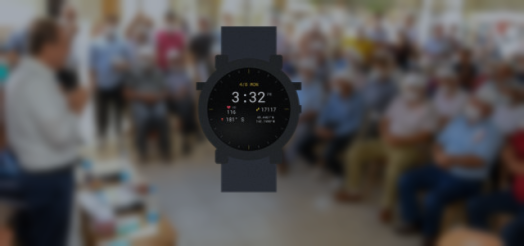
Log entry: **3:32**
